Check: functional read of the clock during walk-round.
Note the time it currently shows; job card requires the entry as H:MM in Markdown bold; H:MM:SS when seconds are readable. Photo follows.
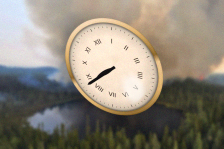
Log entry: **8:43**
